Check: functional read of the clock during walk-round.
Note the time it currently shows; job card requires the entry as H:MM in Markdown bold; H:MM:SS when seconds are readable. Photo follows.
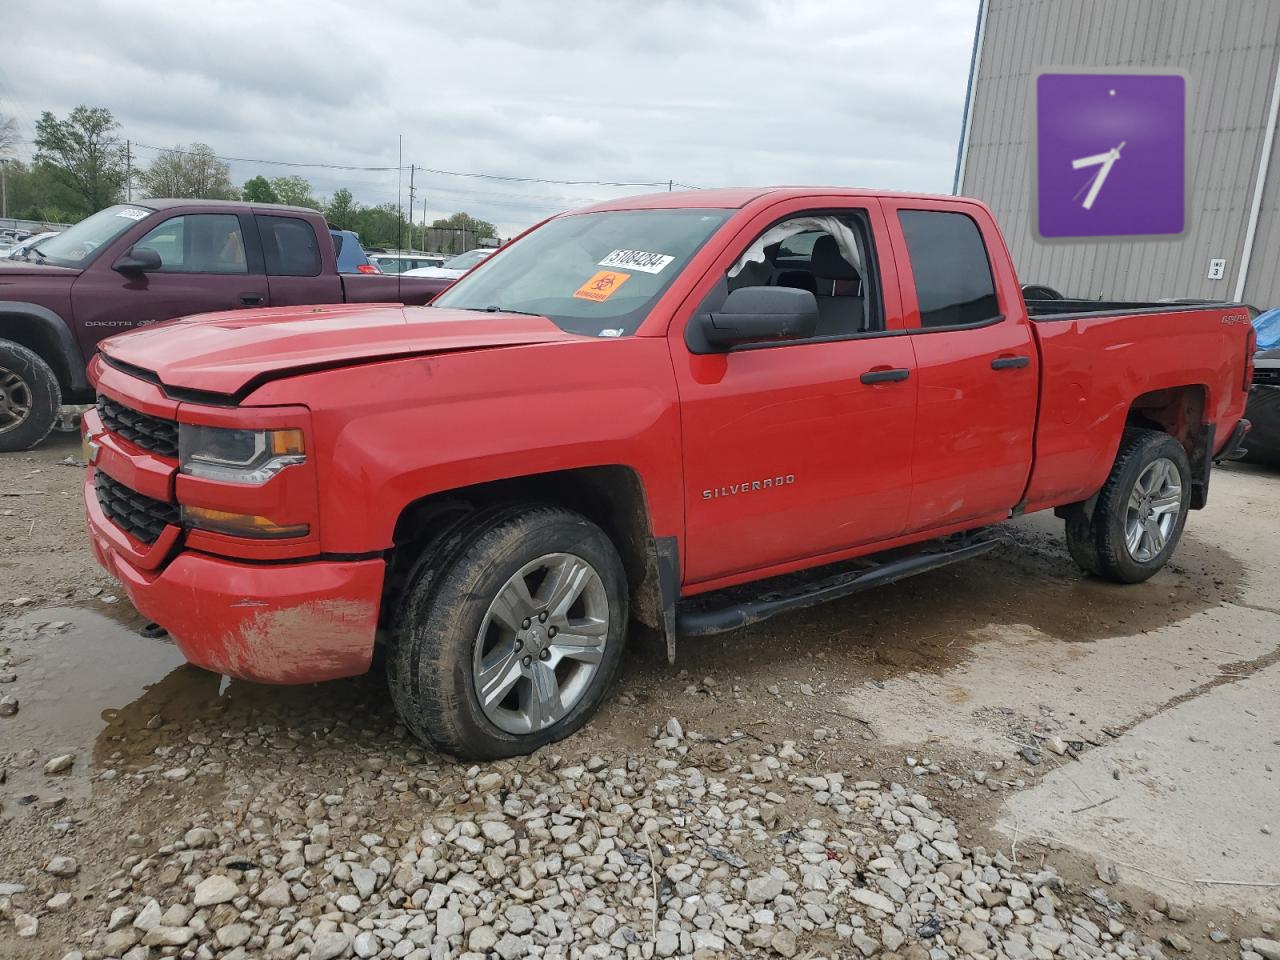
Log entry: **8:34:37**
